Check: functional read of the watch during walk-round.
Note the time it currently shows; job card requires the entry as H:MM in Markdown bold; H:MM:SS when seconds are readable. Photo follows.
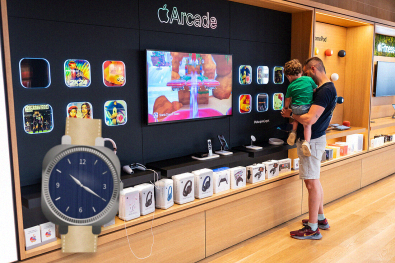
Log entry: **10:20**
